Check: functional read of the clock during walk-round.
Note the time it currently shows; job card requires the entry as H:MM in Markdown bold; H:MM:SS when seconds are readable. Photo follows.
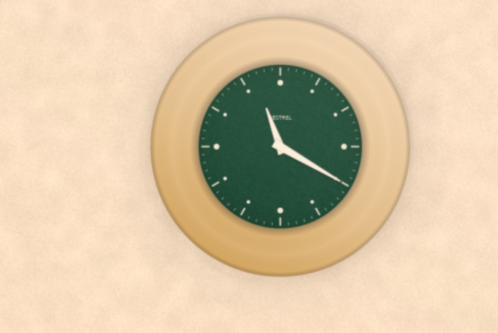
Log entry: **11:20**
